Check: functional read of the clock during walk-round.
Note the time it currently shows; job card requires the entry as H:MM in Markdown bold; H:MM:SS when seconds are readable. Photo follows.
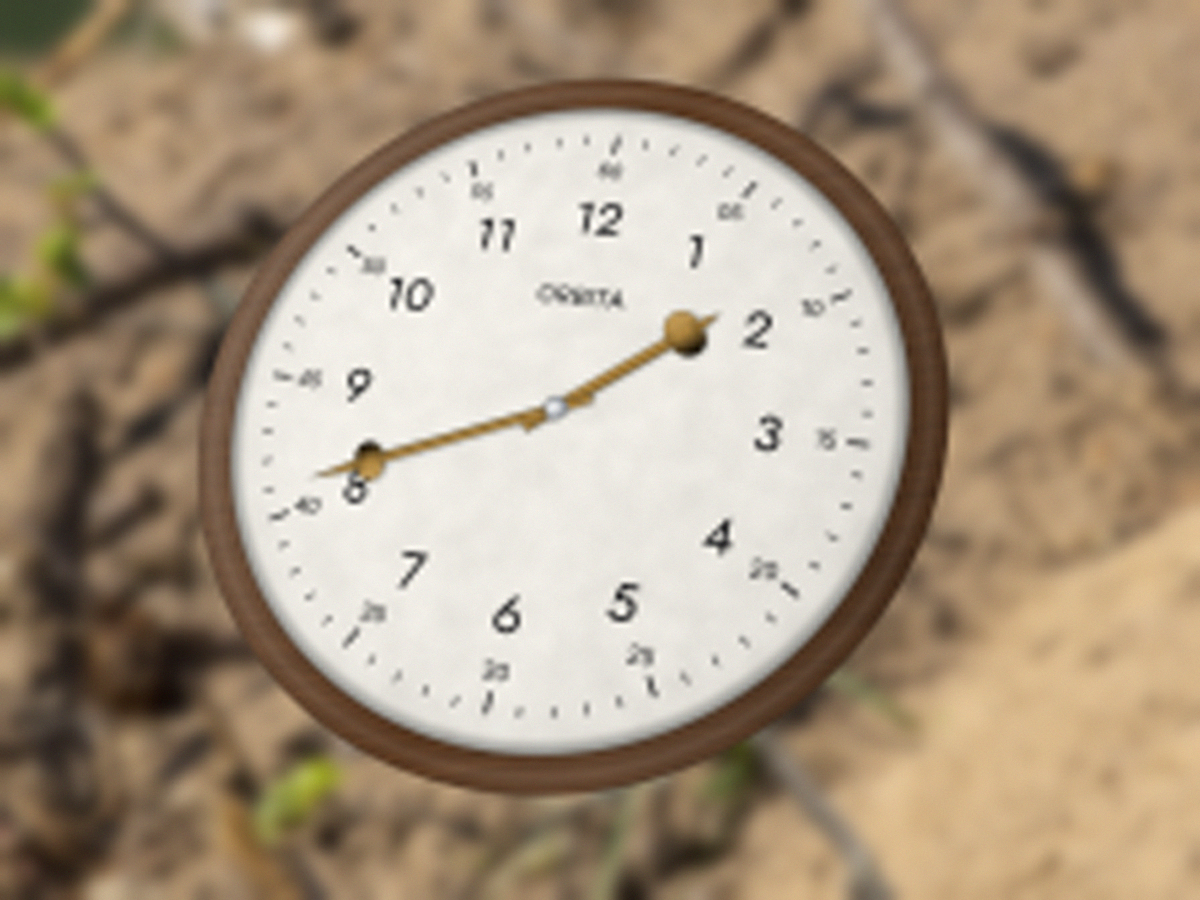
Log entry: **1:41**
